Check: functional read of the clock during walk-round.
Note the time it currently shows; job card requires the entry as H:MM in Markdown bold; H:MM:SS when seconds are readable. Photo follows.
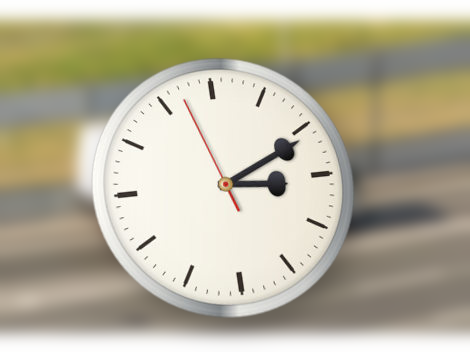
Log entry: **3:10:57**
